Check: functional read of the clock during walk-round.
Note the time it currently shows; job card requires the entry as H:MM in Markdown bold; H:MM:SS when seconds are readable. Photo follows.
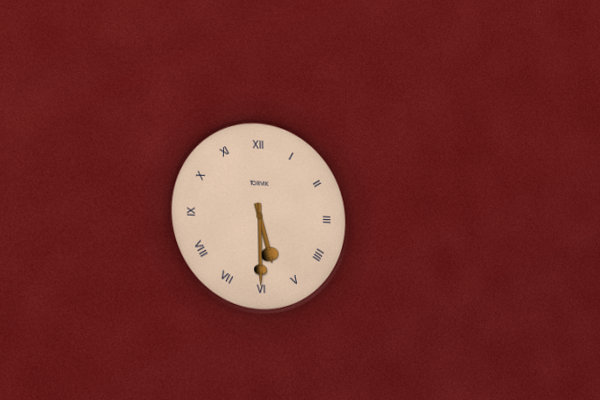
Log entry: **5:30**
